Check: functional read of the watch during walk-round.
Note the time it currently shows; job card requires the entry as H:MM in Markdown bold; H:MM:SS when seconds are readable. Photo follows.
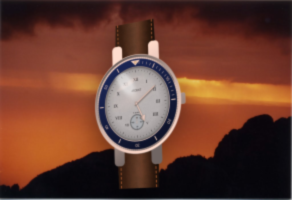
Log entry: **5:09**
